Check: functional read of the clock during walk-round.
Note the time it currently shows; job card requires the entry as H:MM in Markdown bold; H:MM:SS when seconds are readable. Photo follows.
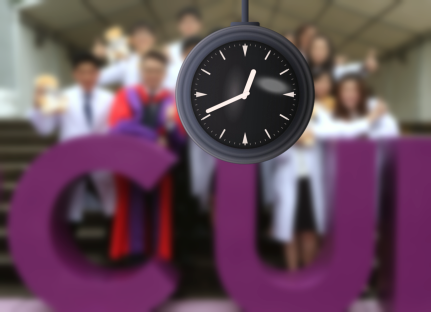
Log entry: **12:41**
